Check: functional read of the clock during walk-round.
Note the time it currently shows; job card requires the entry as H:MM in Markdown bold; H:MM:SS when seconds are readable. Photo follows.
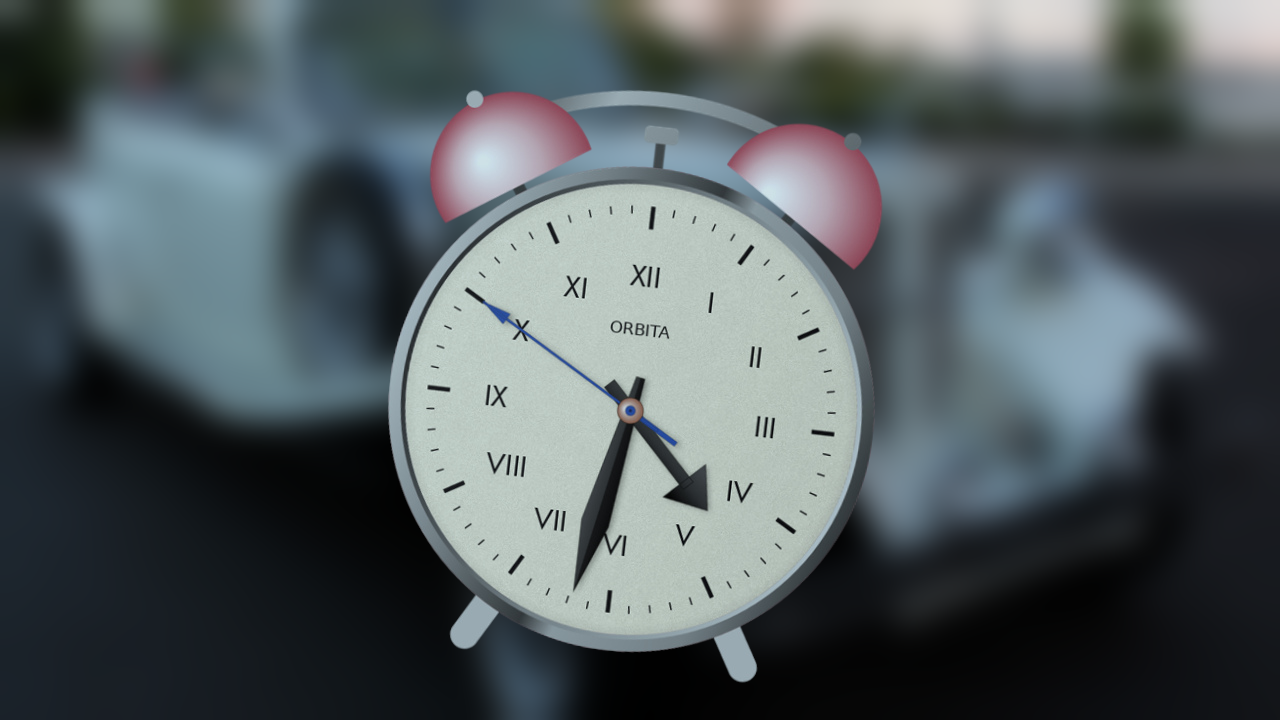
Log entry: **4:31:50**
